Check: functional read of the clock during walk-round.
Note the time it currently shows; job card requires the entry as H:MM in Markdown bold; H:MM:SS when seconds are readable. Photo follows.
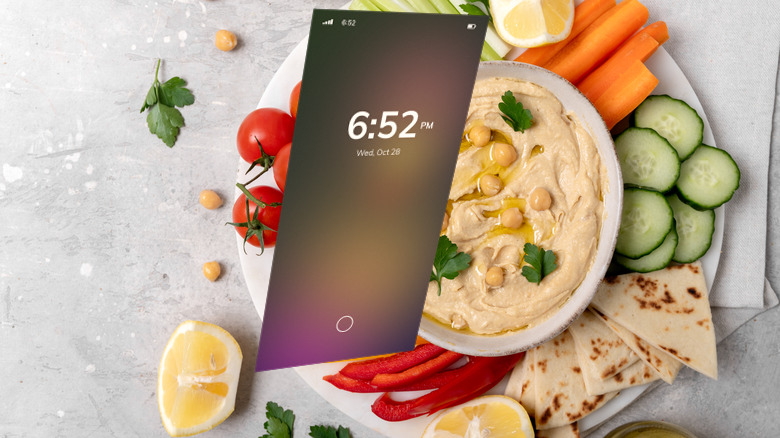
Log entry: **6:52**
